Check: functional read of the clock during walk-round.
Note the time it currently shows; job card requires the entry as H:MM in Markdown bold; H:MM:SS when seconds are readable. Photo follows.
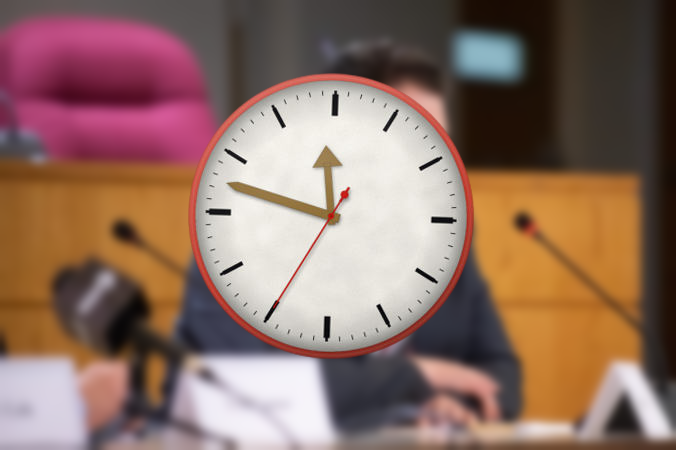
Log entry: **11:47:35**
